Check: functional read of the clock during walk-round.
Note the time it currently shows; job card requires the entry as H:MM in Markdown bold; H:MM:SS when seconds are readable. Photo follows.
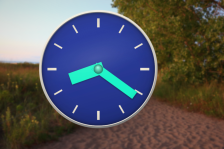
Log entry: **8:21**
